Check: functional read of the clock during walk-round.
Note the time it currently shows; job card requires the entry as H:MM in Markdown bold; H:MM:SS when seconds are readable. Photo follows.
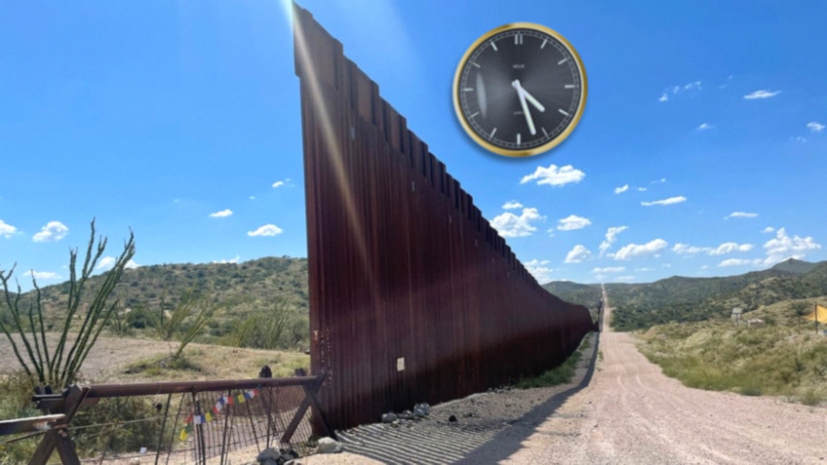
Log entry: **4:27**
